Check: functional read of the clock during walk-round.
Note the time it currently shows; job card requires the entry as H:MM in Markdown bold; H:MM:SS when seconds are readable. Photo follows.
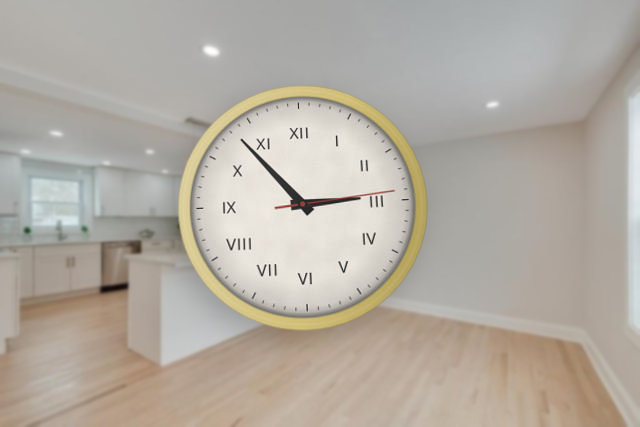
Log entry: **2:53:14**
